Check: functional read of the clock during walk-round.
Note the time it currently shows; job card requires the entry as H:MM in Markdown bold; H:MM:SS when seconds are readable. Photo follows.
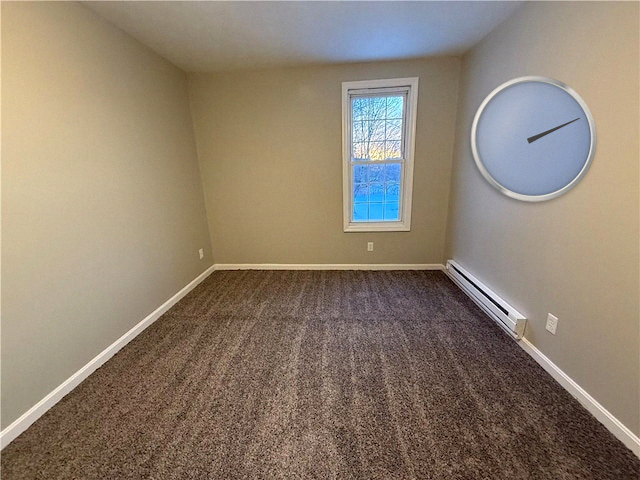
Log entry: **2:11**
